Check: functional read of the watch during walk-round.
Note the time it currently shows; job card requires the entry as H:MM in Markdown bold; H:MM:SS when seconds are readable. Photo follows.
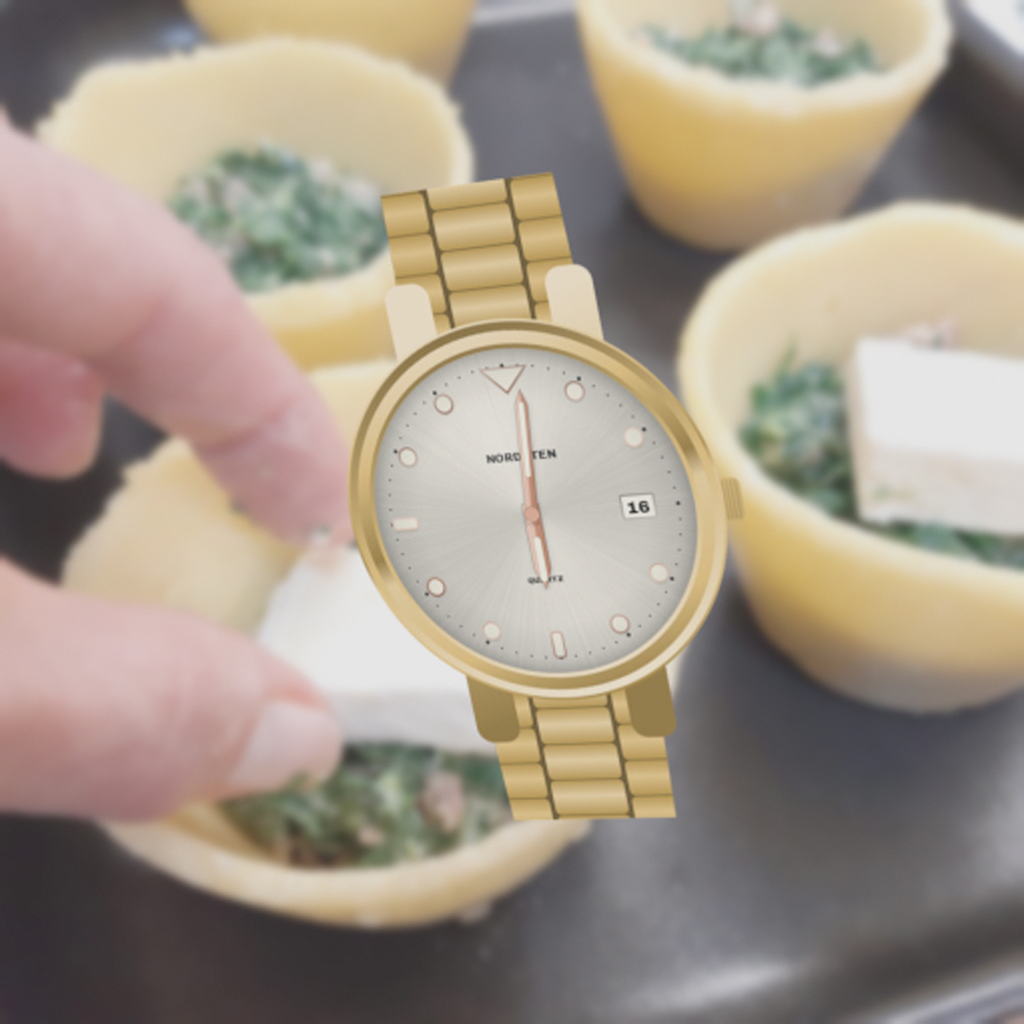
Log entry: **6:01**
